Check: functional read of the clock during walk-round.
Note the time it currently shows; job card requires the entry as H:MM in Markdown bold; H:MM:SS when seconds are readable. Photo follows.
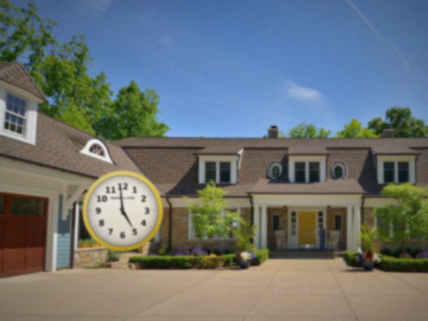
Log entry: **4:59**
